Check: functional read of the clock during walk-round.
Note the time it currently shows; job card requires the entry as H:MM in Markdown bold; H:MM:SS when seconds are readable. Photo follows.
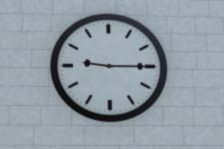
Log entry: **9:15**
